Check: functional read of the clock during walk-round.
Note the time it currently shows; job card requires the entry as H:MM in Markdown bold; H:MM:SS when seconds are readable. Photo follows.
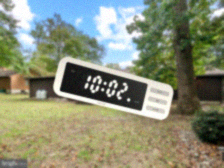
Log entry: **10:02**
